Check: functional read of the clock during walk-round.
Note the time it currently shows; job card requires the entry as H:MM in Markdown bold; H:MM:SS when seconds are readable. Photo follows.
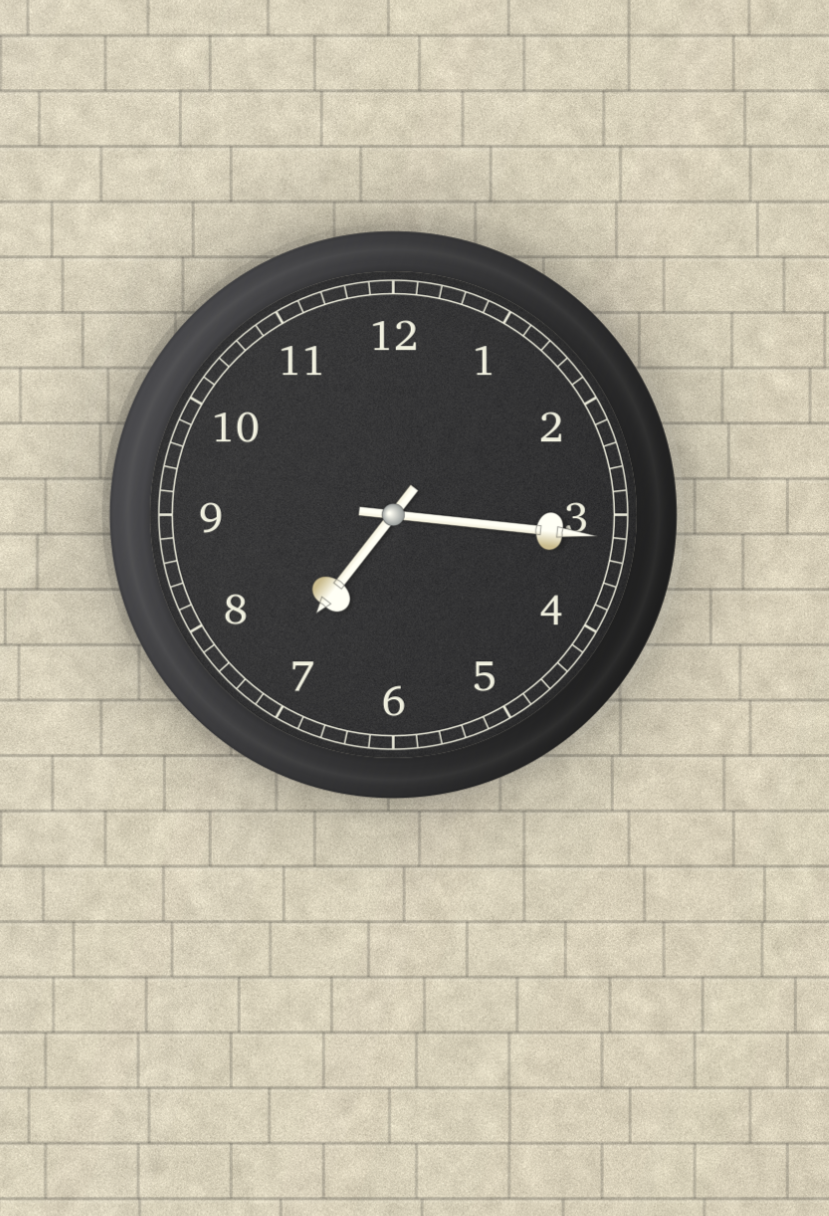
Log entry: **7:16**
